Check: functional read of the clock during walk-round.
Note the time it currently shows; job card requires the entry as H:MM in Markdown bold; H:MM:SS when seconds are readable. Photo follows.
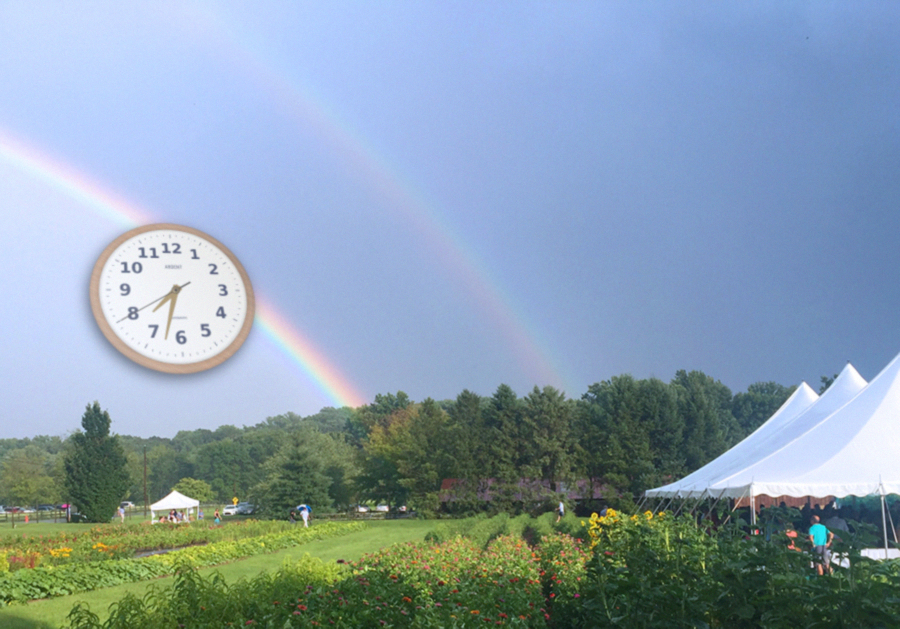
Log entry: **7:32:40**
